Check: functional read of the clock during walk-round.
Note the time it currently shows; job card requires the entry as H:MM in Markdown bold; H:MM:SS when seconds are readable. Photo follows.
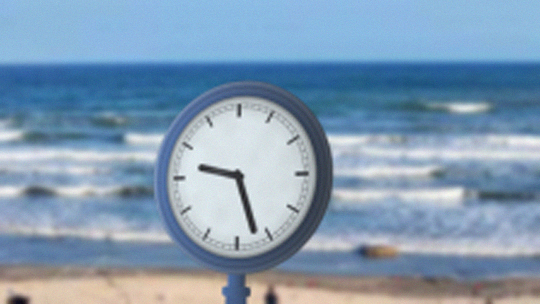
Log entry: **9:27**
